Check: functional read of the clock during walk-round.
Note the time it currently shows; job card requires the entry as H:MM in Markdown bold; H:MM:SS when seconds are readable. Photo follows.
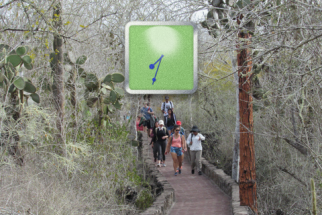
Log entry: **7:33**
